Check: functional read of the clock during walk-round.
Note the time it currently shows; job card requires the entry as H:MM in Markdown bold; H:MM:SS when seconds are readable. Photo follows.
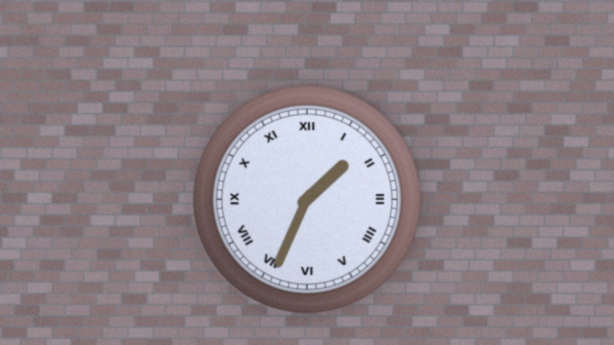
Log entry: **1:34**
